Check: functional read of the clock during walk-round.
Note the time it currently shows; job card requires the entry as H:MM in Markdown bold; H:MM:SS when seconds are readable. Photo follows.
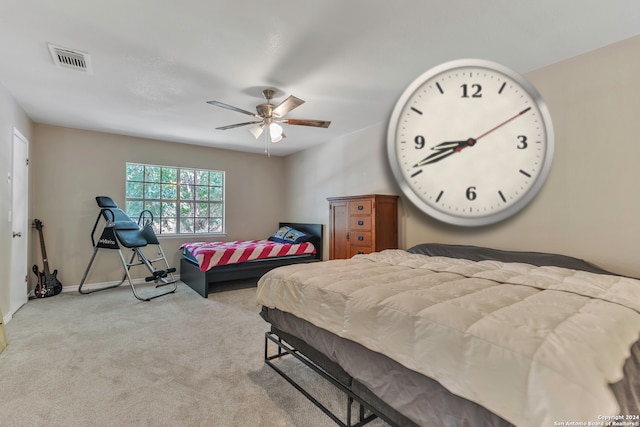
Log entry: **8:41:10**
